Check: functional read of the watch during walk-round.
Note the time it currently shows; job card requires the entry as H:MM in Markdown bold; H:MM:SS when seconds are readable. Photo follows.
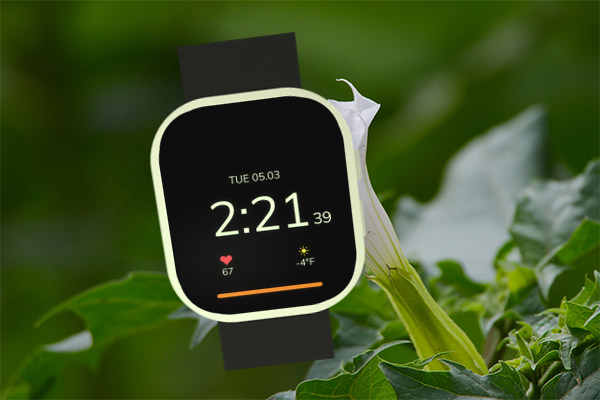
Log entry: **2:21:39**
